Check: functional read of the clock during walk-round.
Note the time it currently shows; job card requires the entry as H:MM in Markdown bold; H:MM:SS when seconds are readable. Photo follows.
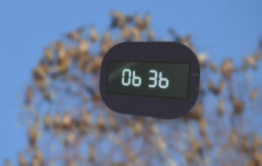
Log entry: **6:36**
